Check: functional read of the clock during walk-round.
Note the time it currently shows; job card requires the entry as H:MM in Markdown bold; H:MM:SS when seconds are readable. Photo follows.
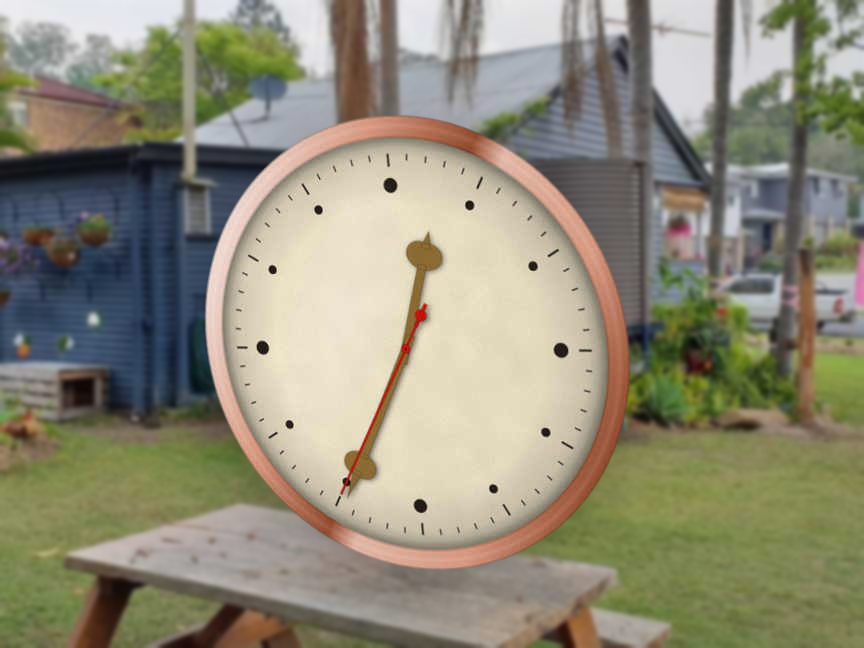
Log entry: **12:34:35**
